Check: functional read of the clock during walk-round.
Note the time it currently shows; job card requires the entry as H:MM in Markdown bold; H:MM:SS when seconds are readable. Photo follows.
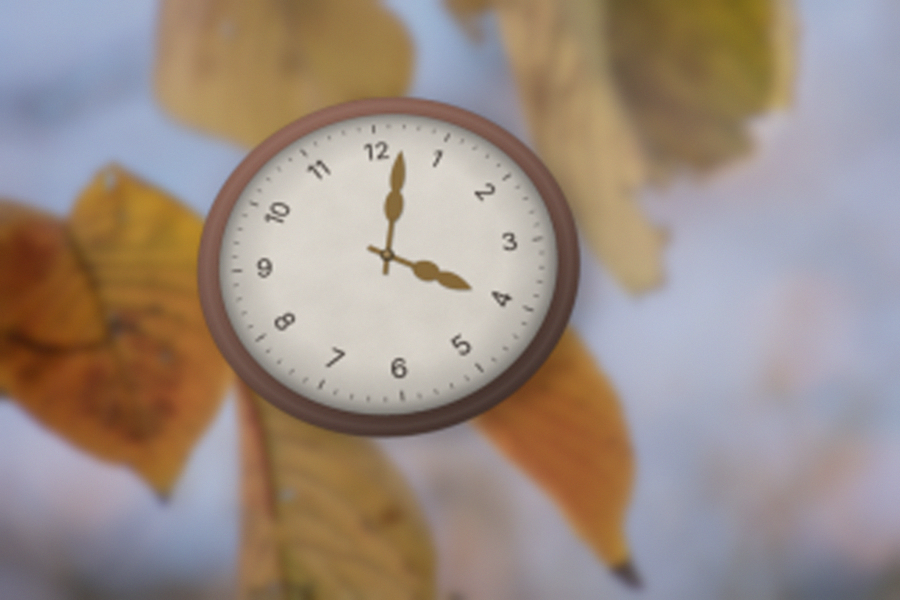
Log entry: **4:02**
